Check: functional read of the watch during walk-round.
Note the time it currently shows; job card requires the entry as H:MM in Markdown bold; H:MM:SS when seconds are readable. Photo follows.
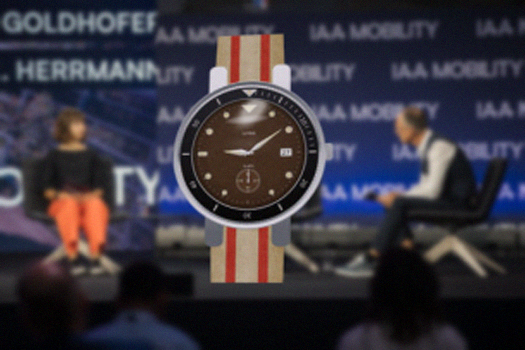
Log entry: **9:09**
